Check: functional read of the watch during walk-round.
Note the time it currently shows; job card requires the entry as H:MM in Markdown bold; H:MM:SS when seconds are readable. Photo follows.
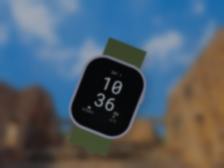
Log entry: **10:36**
